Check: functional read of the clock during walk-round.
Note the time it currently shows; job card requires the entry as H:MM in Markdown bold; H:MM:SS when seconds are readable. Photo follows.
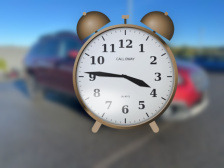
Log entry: **3:46**
